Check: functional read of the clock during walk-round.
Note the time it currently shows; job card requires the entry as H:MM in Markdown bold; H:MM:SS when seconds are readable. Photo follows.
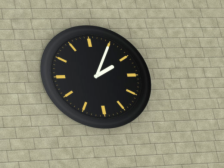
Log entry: **2:05**
